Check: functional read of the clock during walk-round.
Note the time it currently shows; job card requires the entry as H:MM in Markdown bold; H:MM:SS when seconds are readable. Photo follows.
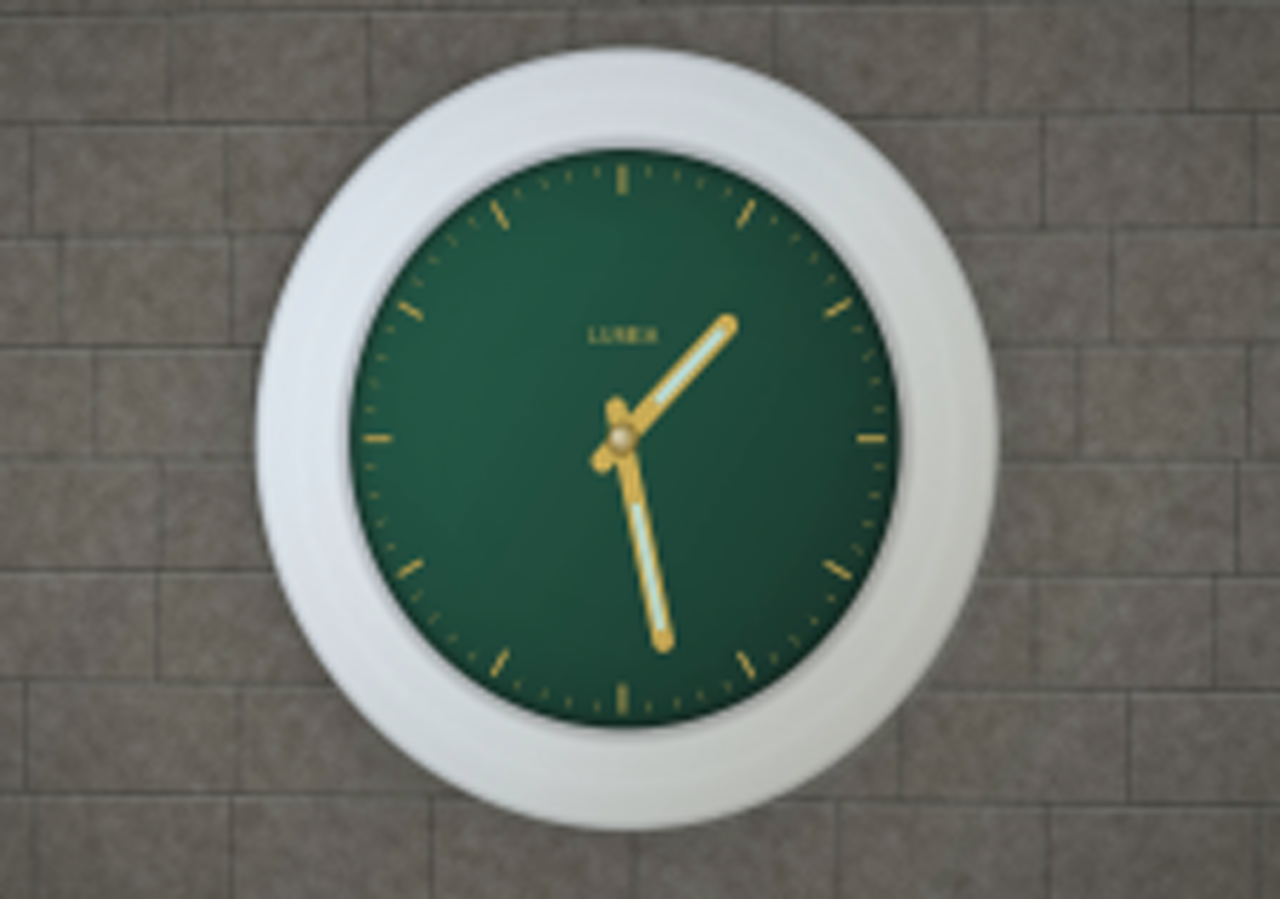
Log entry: **1:28**
